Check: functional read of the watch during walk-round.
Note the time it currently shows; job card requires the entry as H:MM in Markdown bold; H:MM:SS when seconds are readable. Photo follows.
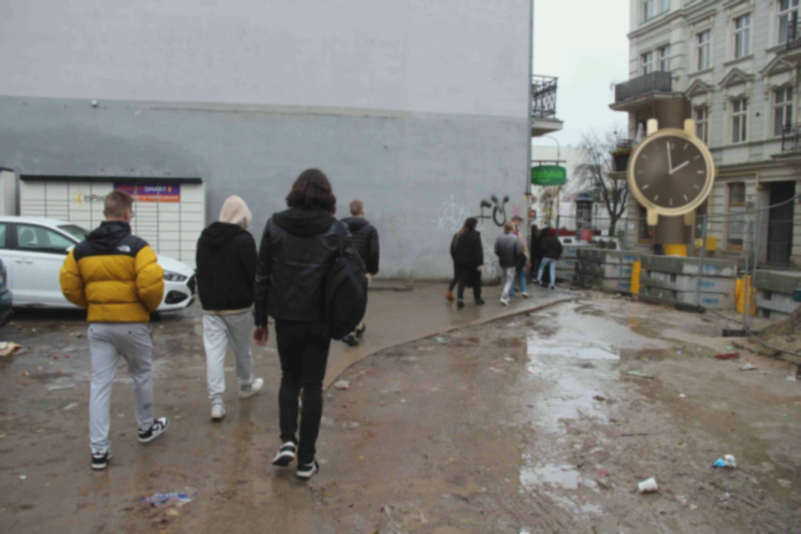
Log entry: **1:59**
